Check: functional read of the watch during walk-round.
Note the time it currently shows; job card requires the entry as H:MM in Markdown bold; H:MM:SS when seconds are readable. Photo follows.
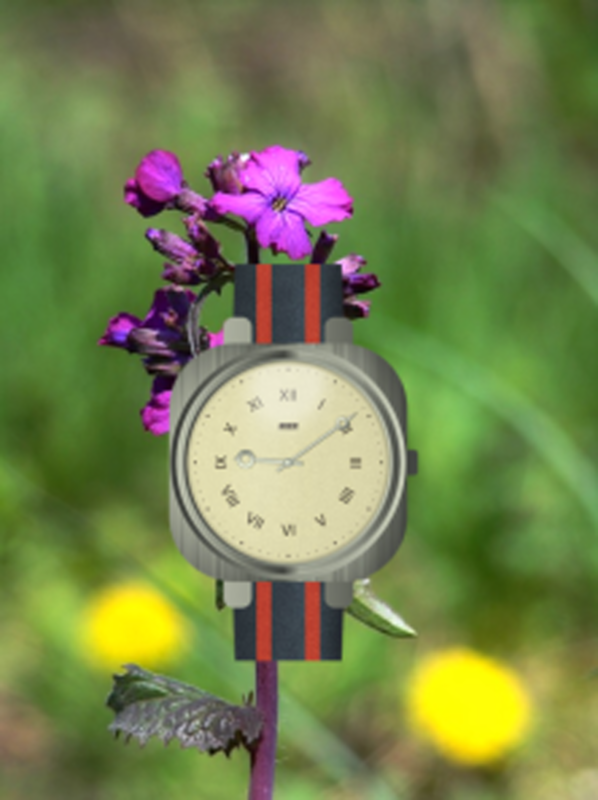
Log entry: **9:09**
